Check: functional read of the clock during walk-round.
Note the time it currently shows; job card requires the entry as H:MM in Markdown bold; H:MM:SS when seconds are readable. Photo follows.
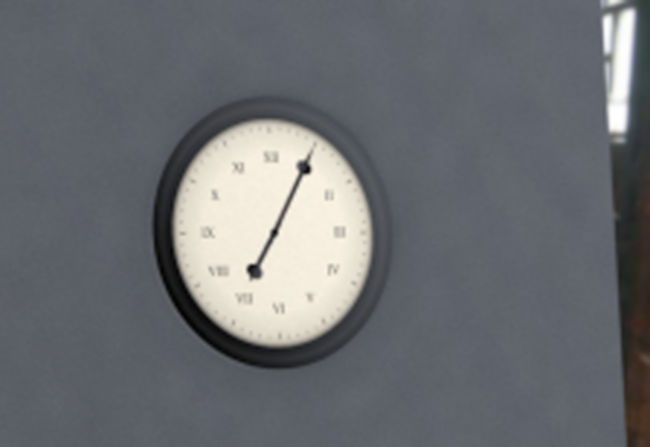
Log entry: **7:05**
